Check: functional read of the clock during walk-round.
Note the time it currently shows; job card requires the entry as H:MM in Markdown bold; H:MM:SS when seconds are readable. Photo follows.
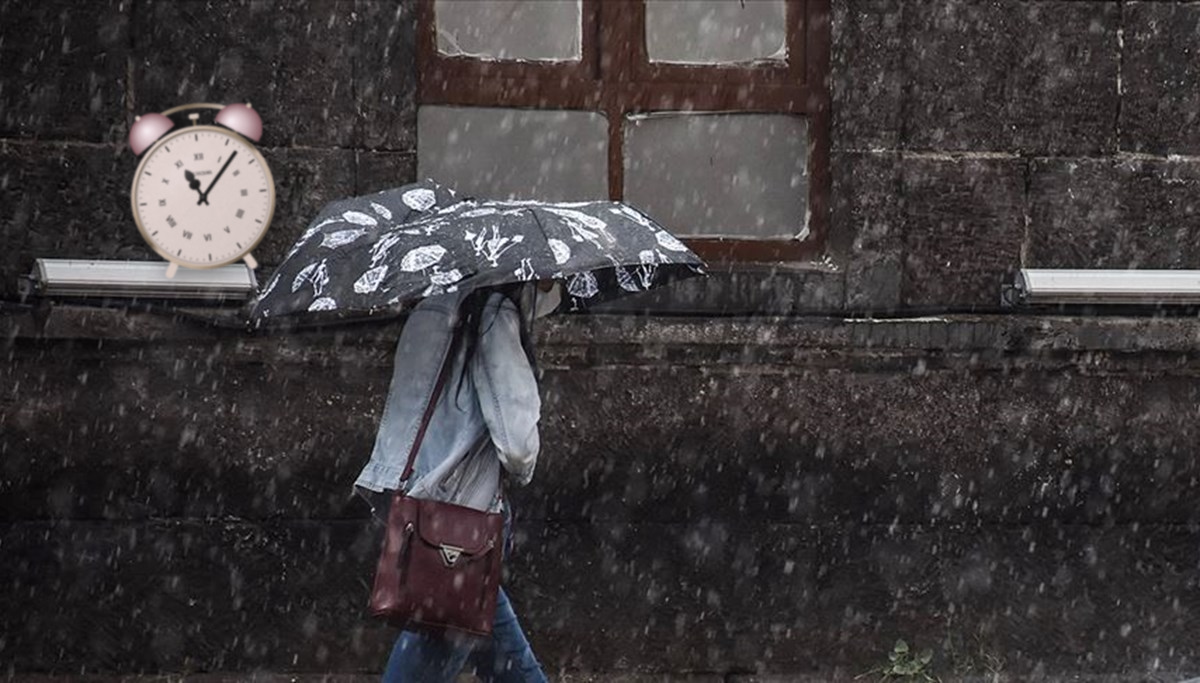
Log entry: **11:07**
